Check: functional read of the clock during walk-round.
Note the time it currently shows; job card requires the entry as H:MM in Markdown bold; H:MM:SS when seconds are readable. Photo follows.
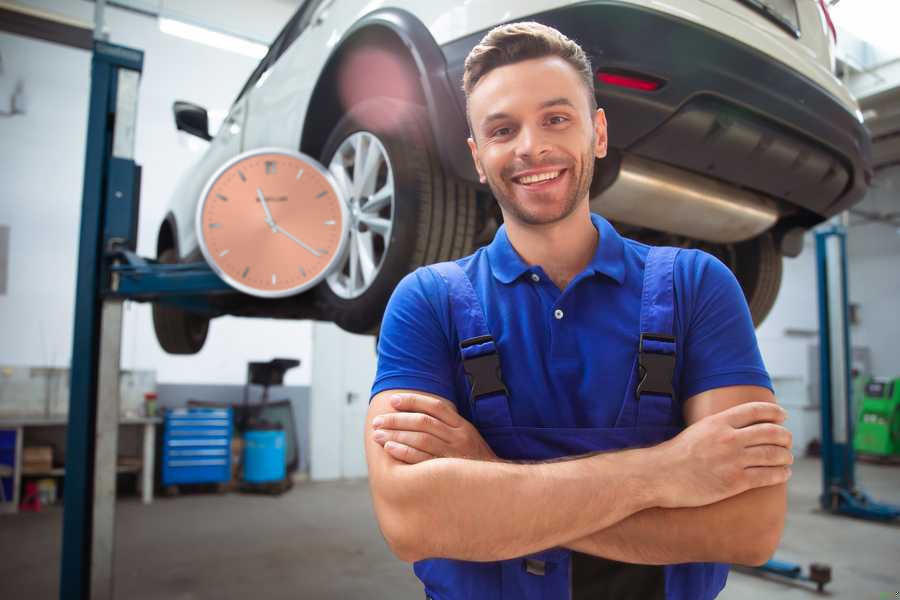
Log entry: **11:21**
